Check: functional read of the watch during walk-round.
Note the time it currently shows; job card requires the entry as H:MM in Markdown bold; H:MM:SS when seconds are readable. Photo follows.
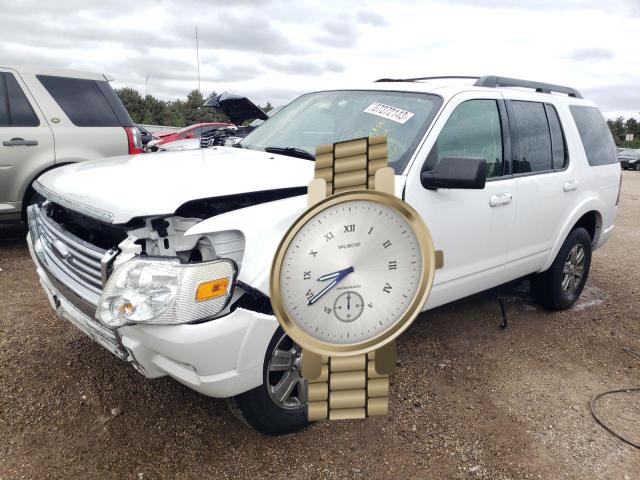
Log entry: **8:39**
